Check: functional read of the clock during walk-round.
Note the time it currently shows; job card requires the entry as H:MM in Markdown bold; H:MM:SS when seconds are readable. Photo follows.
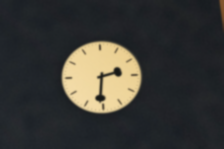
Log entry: **2:31**
